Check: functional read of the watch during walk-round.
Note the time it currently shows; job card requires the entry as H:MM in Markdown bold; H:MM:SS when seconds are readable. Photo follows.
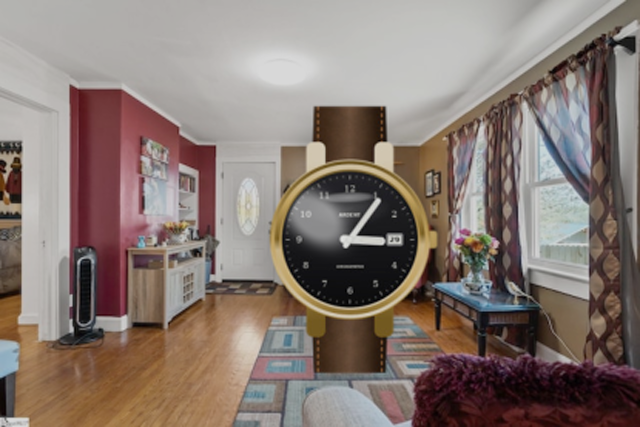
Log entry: **3:06**
